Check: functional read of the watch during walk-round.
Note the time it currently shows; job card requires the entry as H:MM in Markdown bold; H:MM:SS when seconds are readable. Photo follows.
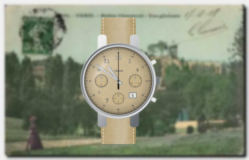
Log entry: **10:51**
